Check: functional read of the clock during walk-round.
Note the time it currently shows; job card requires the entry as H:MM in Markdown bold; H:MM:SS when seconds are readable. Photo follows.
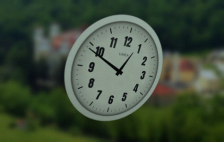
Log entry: **12:49**
